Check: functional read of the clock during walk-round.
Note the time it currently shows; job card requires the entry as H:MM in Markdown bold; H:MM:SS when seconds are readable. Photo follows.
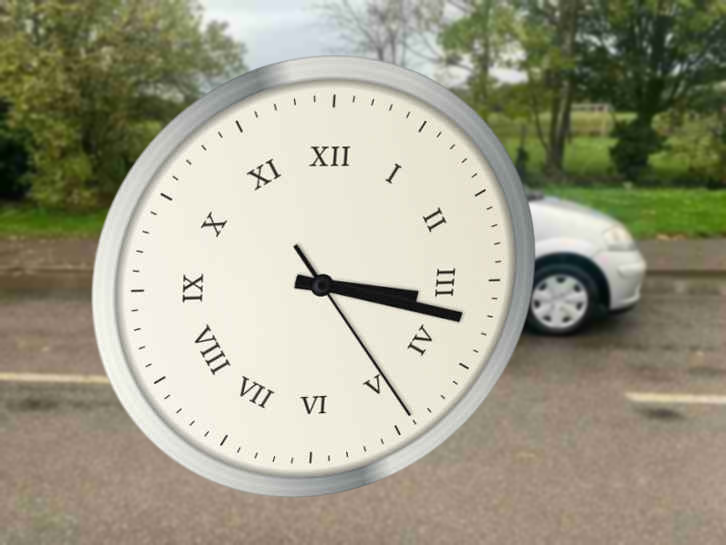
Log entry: **3:17:24**
